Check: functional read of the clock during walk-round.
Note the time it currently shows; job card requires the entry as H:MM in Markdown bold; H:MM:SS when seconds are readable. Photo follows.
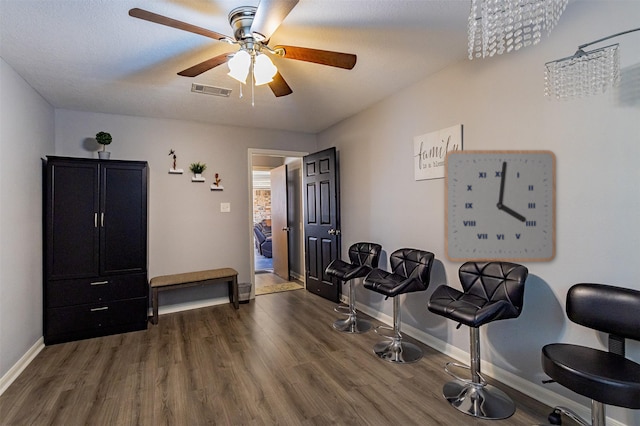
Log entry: **4:01**
